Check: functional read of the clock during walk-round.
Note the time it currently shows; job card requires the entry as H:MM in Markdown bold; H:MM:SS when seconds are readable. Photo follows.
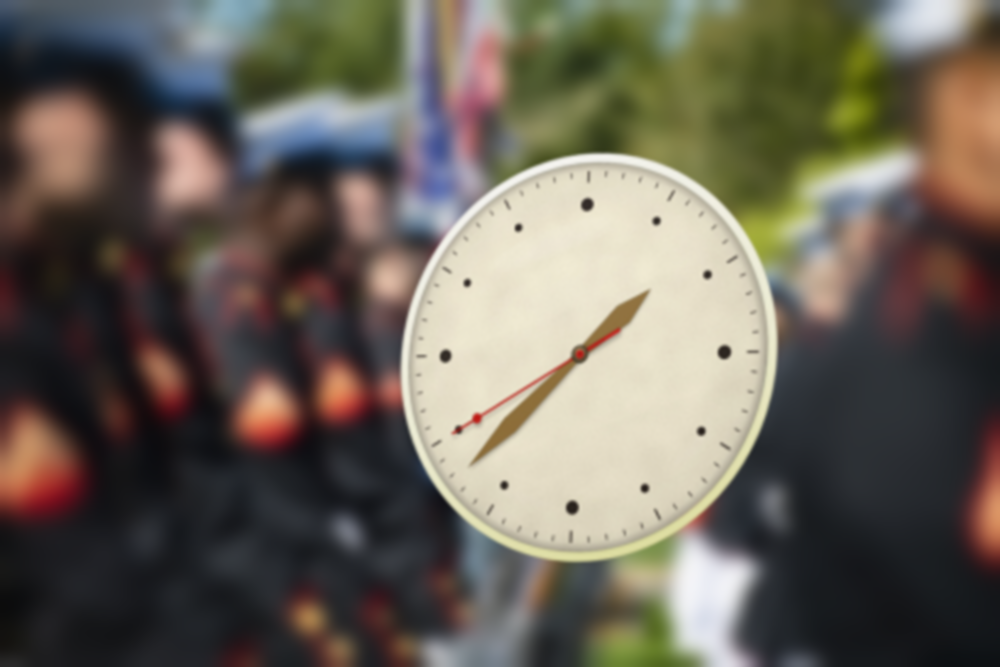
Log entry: **1:37:40**
